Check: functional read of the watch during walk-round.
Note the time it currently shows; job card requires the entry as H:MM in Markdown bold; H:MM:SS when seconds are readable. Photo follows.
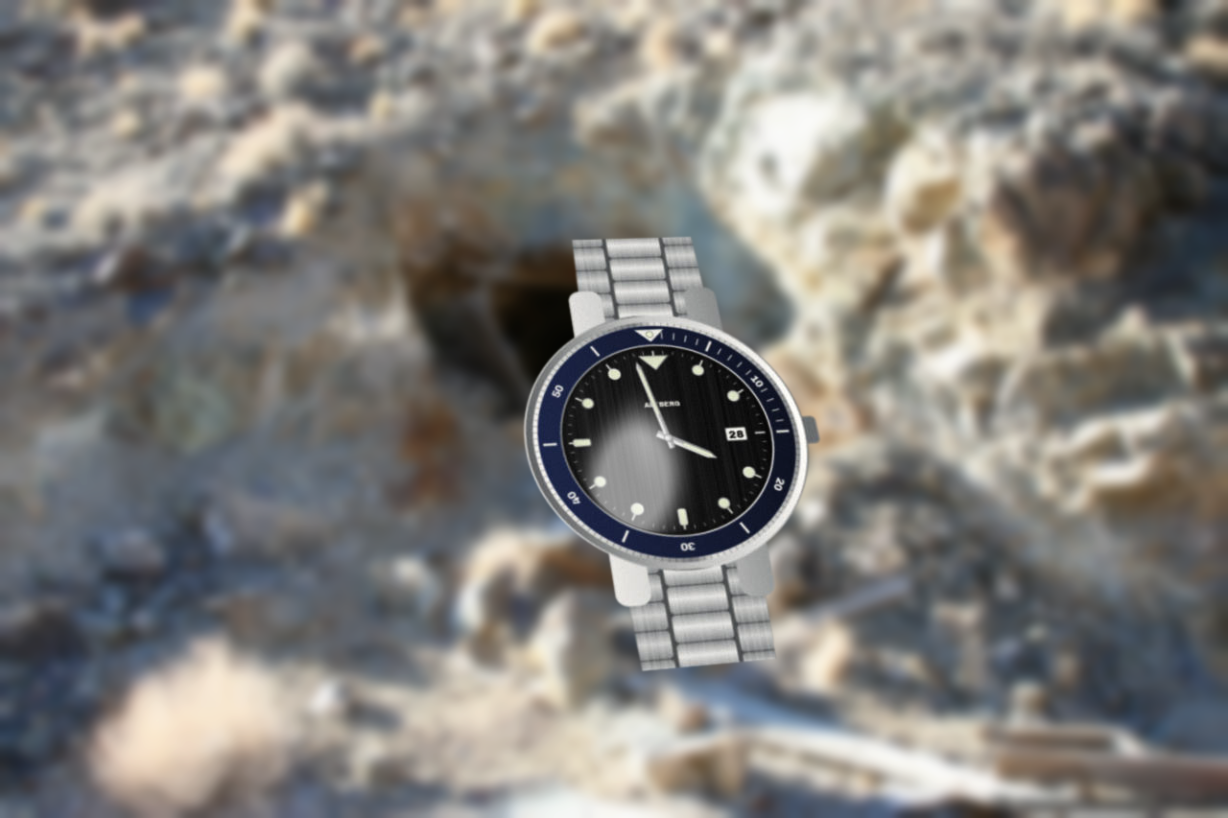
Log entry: **3:58**
